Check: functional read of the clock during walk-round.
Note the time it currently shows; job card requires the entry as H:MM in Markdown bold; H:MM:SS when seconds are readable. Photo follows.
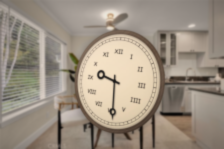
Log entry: **9:29**
